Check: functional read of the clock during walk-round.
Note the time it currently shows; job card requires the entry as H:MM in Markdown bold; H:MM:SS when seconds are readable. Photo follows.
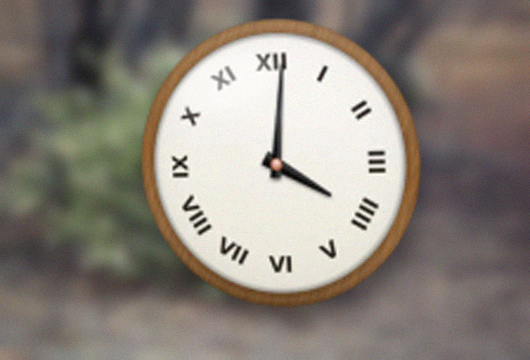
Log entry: **4:01**
